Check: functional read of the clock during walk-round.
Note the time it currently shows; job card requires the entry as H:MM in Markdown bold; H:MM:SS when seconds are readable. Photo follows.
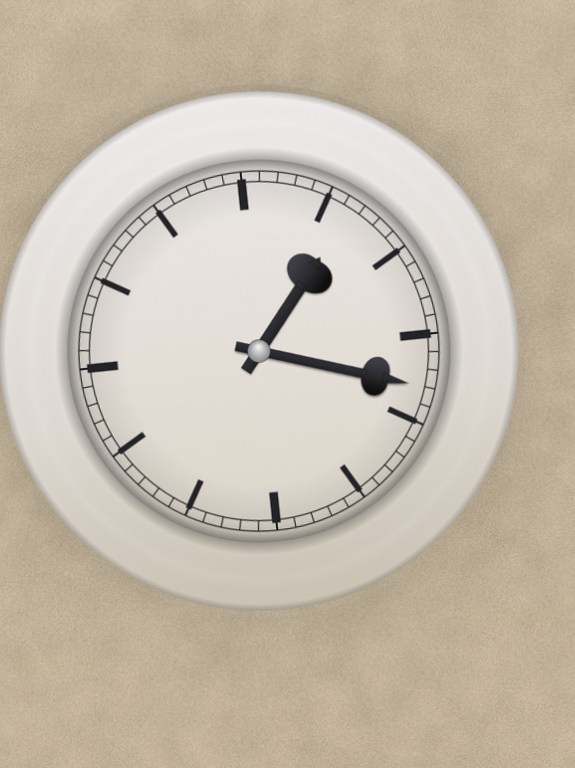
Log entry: **1:18**
